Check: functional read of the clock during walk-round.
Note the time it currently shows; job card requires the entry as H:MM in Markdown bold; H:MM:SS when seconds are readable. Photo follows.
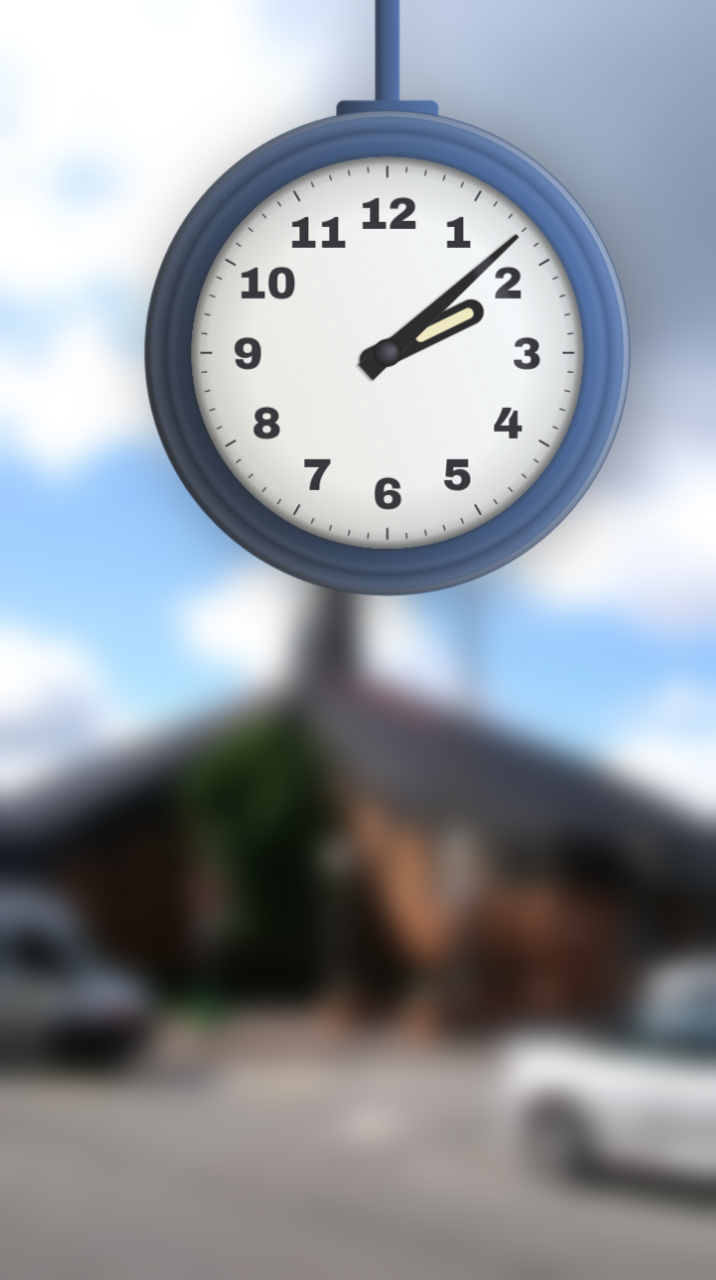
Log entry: **2:08**
